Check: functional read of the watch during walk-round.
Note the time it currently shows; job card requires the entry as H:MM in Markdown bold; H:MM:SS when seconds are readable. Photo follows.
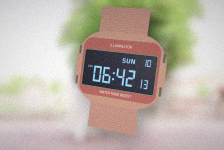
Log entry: **6:42:13**
